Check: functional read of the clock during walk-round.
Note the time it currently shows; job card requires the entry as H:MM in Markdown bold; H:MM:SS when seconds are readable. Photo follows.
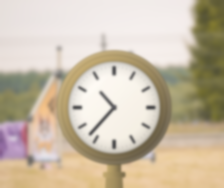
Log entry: **10:37**
